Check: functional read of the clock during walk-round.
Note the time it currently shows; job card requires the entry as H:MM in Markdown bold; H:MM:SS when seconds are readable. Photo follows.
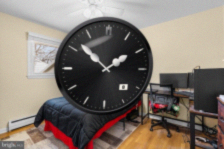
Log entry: **1:52**
